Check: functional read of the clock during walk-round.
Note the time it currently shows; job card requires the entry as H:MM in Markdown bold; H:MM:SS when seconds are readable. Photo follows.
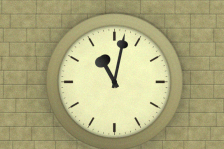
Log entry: **11:02**
